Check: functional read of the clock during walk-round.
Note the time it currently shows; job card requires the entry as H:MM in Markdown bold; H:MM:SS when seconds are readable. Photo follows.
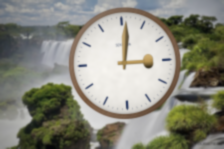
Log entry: **3:01**
